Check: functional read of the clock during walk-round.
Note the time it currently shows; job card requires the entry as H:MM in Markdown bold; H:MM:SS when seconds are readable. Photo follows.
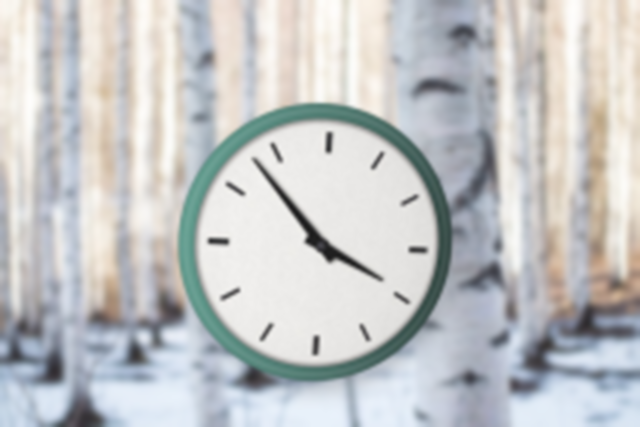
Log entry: **3:53**
